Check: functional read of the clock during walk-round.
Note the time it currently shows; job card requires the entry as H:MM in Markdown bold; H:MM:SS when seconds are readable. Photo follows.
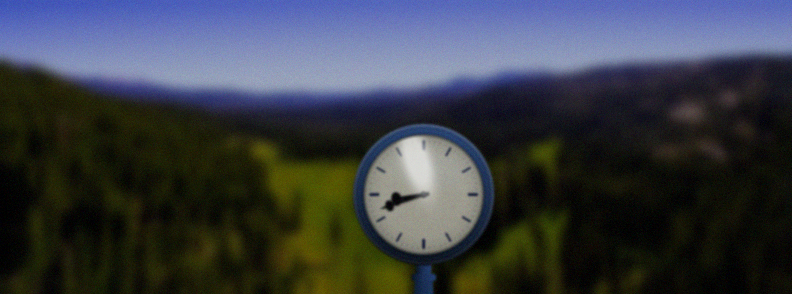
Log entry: **8:42**
